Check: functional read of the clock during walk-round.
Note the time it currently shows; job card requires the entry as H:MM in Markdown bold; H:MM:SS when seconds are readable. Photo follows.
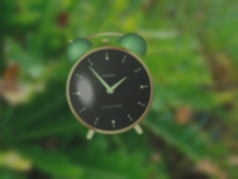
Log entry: **1:54**
